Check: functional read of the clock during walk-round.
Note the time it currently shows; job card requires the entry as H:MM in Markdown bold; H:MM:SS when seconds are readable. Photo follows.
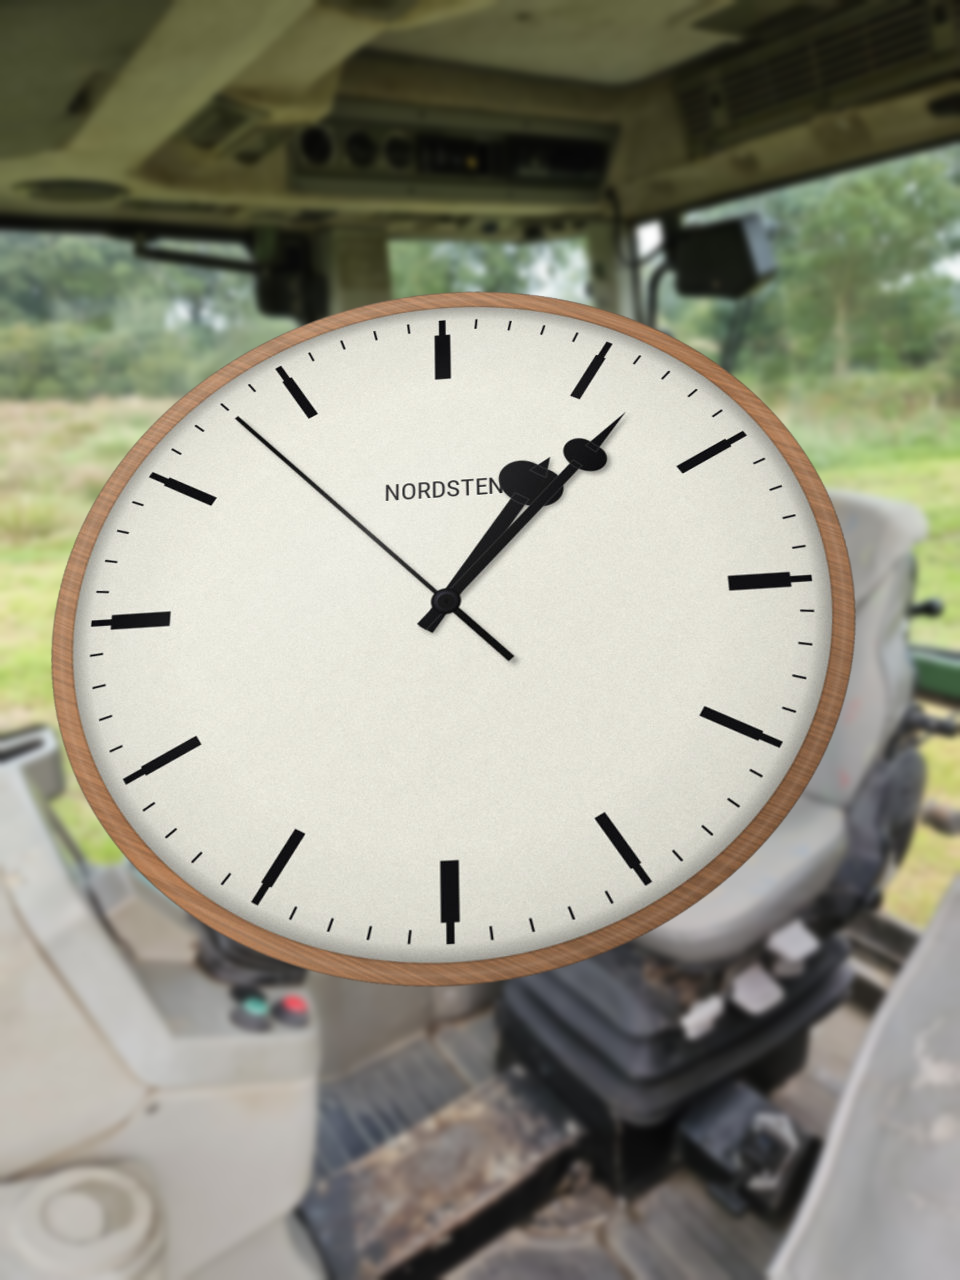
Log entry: **1:06:53**
